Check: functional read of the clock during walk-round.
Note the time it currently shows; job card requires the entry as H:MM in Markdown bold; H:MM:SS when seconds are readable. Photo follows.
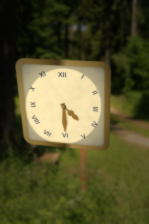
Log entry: **4:30**
